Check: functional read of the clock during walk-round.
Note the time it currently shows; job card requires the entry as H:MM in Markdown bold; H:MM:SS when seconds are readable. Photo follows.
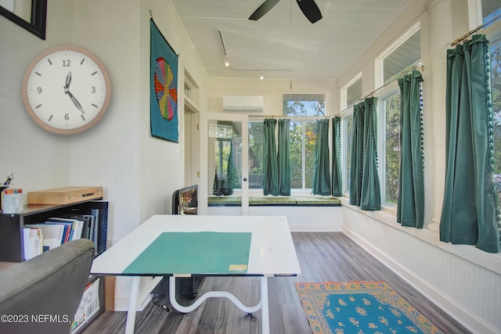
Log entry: **12:24**
